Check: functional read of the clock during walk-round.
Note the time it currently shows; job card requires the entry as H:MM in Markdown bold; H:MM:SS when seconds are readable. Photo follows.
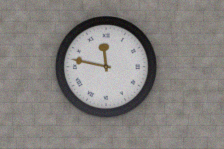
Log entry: **11:47**
